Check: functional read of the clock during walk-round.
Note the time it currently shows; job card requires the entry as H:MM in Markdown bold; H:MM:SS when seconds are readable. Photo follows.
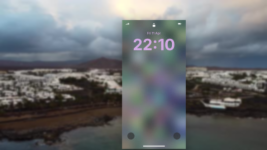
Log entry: **22:10**
